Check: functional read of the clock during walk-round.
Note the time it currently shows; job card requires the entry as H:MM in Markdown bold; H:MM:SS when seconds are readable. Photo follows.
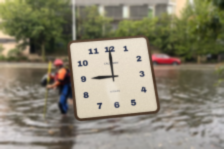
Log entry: **9:00**
